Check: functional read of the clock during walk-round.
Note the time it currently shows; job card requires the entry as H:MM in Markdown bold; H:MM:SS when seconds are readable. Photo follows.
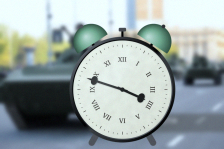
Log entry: **3:48**
